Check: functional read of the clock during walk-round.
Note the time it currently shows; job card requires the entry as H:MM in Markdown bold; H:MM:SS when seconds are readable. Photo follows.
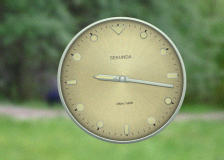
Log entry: **9:17**
